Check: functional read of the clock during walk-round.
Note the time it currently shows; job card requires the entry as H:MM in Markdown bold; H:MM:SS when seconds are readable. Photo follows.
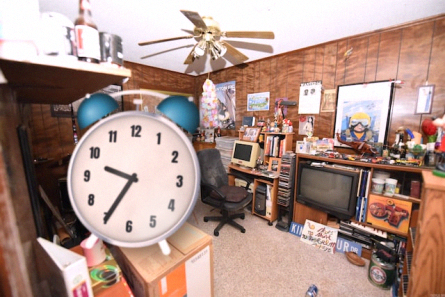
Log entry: **9:35**
